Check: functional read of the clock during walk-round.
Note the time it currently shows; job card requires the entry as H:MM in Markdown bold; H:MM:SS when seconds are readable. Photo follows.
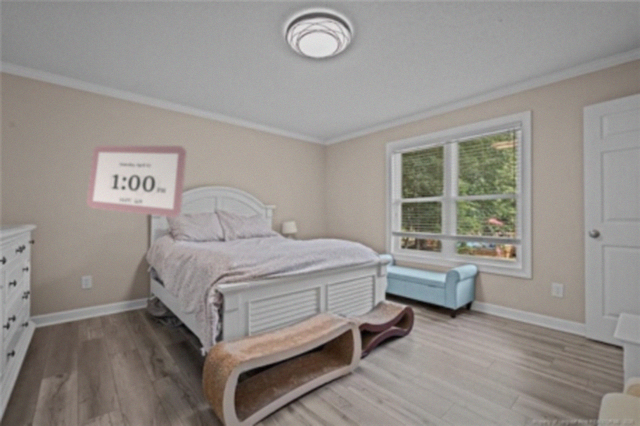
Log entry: **1:00**
